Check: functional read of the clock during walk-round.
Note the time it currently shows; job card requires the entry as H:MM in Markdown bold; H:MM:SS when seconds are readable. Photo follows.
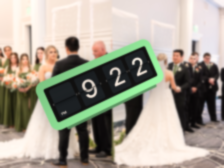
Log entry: **9:22**
